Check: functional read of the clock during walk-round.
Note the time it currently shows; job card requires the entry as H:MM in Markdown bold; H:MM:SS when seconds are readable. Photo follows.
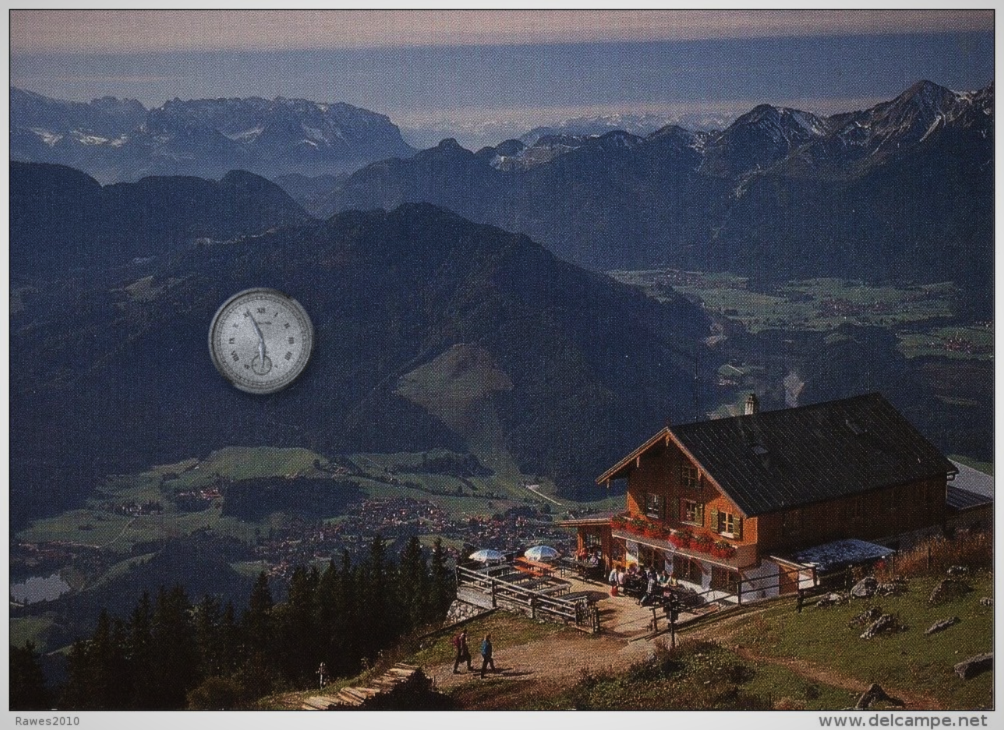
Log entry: **5:56**
